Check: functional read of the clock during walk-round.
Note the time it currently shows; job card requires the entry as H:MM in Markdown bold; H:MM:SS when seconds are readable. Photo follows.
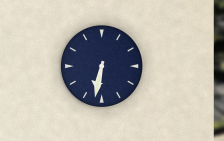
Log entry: **6:32**
